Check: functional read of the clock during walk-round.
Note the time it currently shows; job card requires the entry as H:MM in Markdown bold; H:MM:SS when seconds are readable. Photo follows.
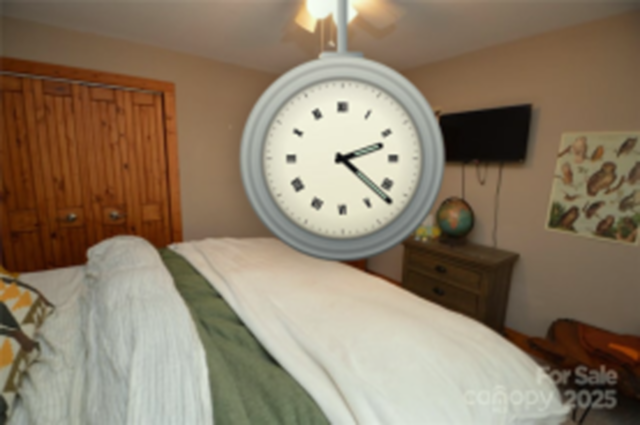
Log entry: **2:22**
